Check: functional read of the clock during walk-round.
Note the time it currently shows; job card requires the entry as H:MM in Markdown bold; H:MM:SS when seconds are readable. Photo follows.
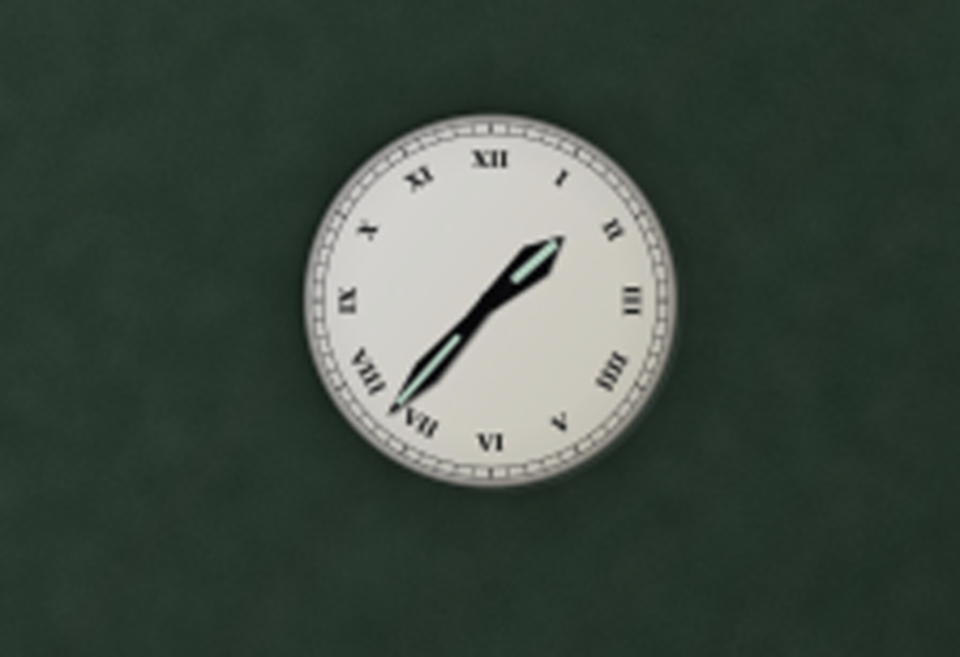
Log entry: **1:37**
